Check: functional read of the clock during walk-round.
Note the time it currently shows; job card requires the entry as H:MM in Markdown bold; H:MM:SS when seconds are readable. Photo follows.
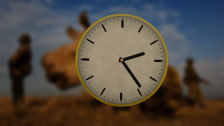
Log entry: **2:24**
